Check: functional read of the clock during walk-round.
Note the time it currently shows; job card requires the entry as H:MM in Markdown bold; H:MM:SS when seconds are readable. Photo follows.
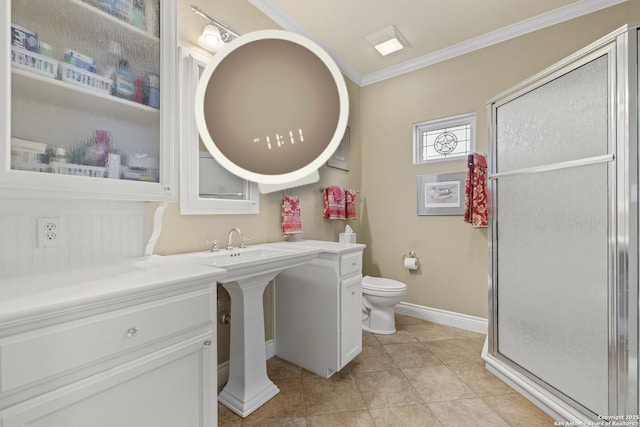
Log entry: **11:11**
